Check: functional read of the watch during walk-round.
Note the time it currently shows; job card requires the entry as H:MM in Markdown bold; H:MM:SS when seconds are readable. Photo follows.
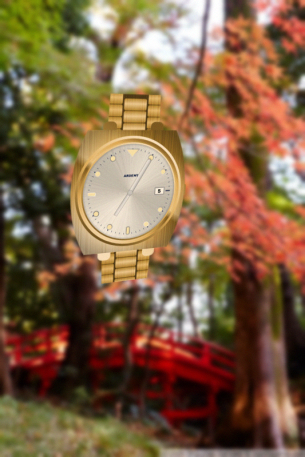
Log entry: **7:05**
